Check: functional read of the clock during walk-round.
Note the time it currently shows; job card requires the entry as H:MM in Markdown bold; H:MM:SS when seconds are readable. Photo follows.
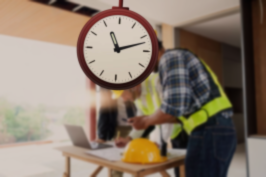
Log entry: **11:12**
